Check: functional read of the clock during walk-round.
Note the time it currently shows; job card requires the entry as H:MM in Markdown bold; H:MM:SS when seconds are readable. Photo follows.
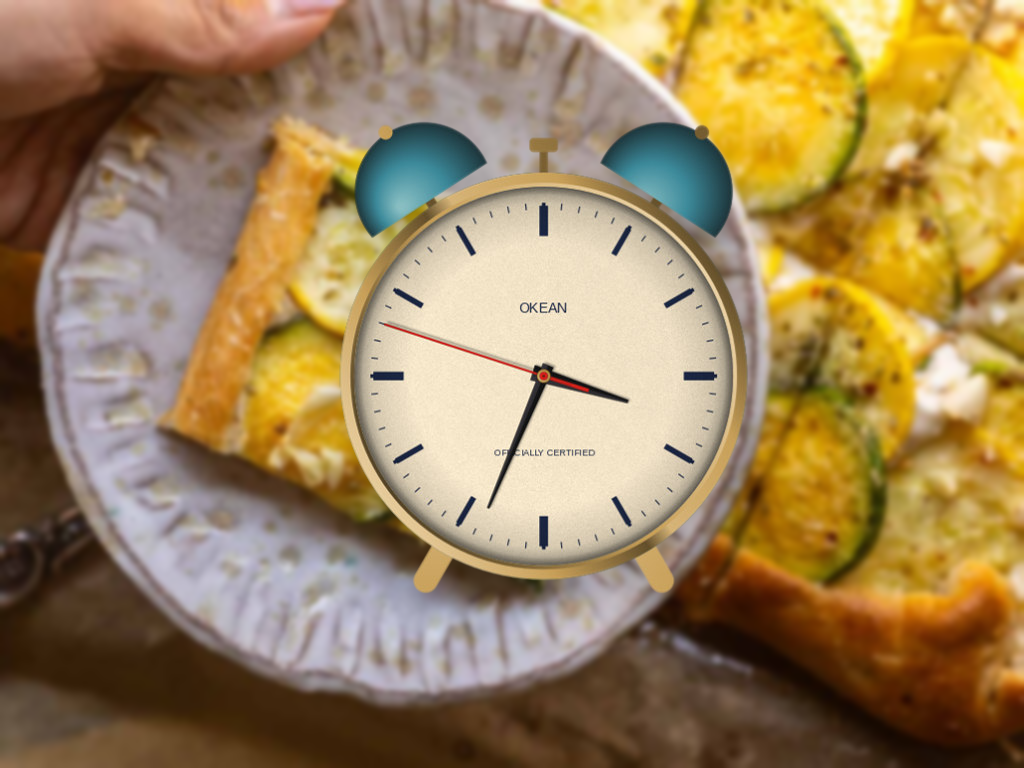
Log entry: **3:33:48**
